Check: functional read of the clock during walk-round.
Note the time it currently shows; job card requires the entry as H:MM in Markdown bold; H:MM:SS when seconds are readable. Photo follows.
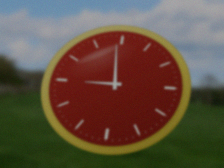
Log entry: **8:59**
